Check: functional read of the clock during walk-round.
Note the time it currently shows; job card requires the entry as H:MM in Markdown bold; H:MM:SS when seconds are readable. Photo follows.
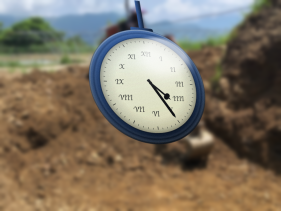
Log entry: **4:25**
